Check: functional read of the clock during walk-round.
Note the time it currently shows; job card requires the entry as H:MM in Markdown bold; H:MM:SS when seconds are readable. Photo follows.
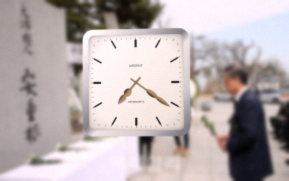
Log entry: **7:21**
